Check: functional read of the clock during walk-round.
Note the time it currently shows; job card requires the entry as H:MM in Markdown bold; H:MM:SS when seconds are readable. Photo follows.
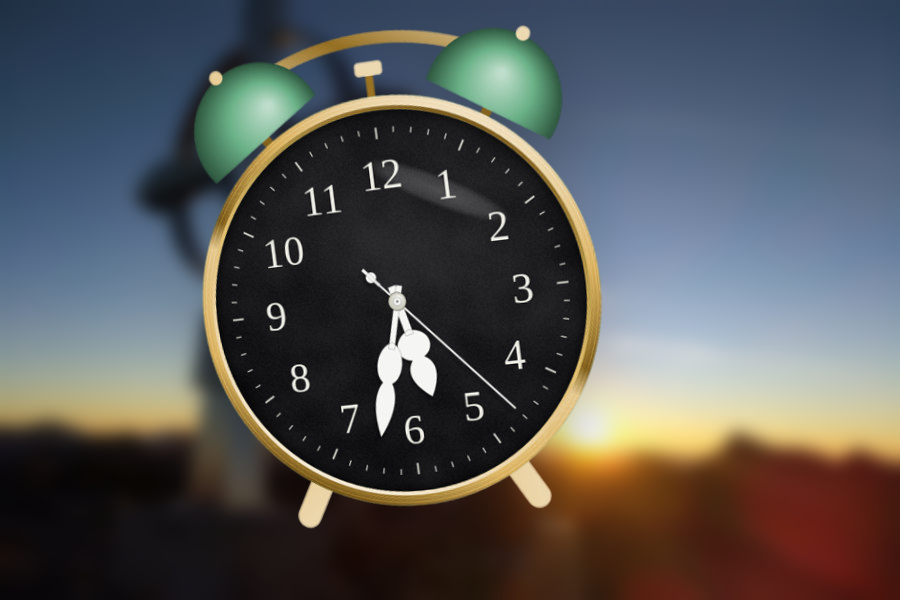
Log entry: **5:32:23**
